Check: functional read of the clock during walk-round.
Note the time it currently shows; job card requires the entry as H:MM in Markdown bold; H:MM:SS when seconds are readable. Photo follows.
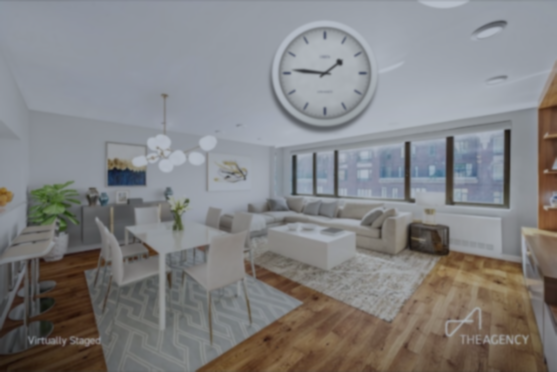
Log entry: **1:46**
